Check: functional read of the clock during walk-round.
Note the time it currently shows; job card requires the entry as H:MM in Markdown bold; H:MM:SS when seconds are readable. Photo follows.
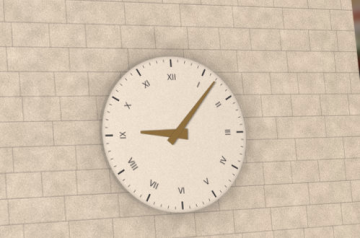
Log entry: **9:07**
